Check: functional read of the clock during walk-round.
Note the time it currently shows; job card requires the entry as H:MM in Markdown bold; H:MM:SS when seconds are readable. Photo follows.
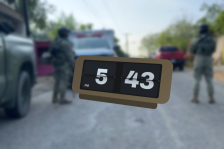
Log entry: **5:43**
